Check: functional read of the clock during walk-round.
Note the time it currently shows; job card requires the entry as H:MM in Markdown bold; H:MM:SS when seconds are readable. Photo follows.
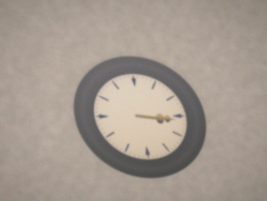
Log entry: **3:16**
